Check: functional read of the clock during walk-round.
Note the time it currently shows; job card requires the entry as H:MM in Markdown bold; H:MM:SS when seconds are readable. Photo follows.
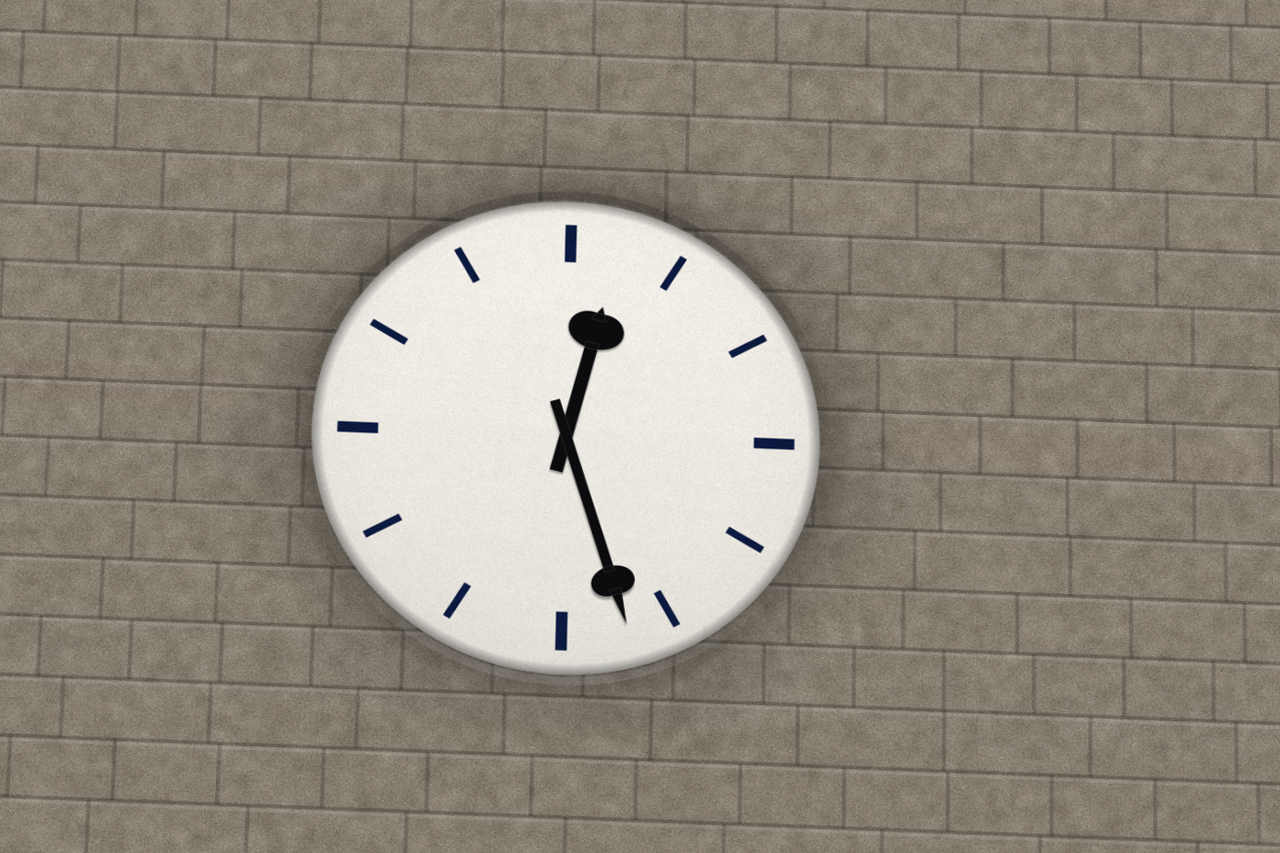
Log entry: **12:27**
